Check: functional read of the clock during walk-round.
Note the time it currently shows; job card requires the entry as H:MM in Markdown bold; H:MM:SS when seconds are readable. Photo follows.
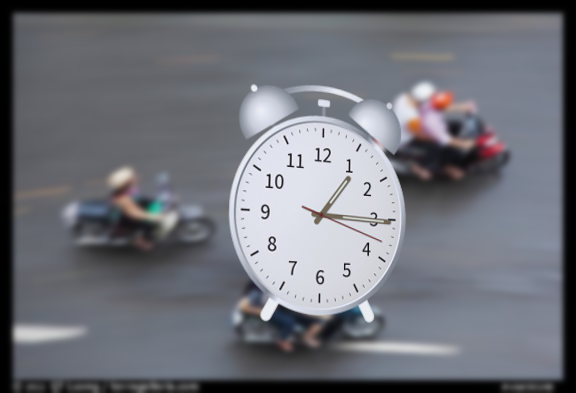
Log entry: **1:15:18**
